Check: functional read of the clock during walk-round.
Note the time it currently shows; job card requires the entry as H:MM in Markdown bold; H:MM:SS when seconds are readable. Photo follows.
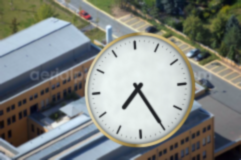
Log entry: **7:25**
